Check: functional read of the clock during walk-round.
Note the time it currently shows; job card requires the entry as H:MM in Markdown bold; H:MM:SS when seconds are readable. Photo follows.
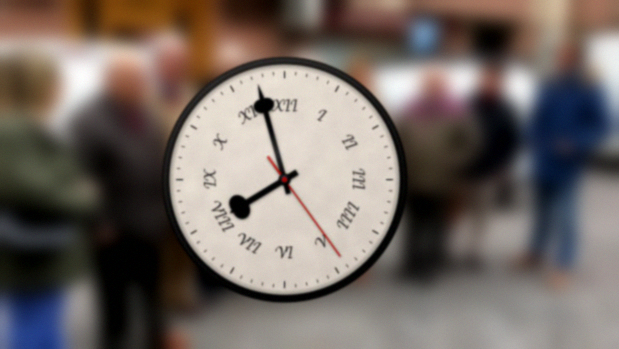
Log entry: **7:57:24**
